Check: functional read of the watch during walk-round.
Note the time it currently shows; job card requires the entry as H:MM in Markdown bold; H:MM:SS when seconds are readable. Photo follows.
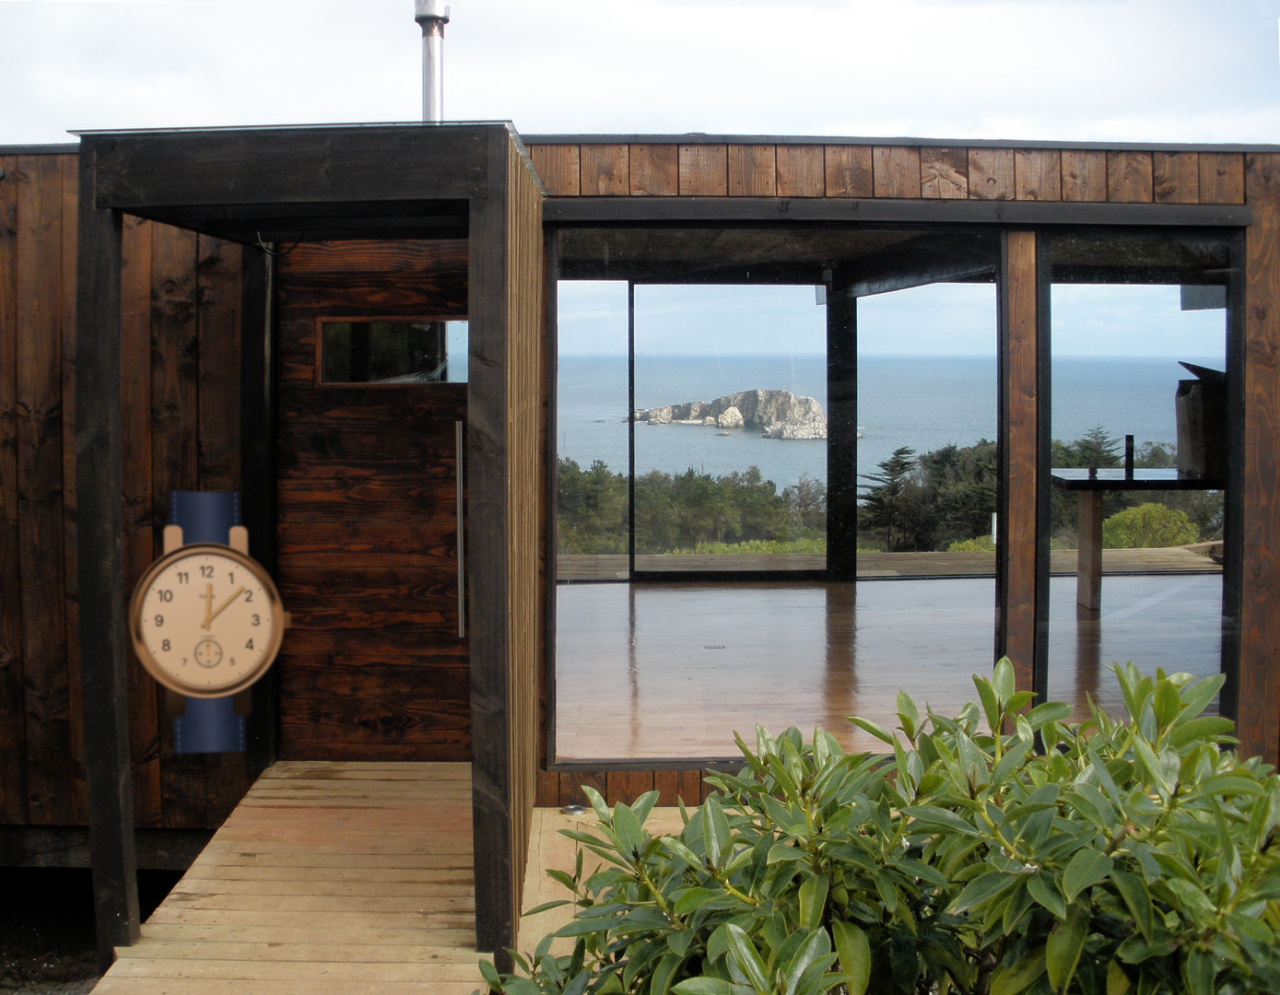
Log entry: **12:08**
